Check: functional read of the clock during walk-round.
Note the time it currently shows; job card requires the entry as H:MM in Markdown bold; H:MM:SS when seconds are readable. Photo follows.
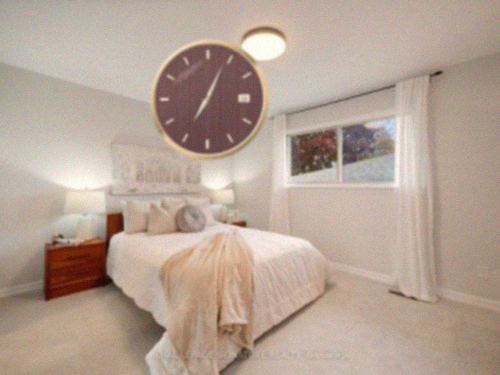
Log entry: **7:04**
